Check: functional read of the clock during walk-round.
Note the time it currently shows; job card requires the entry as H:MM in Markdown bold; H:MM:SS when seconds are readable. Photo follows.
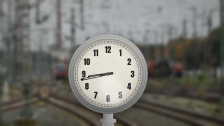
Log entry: **8:43**
